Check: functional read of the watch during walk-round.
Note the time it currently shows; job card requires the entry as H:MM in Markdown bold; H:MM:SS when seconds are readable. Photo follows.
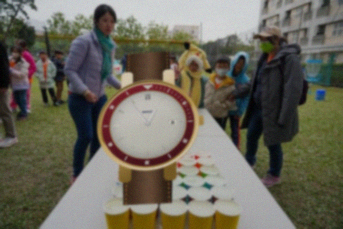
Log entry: **12:54**
